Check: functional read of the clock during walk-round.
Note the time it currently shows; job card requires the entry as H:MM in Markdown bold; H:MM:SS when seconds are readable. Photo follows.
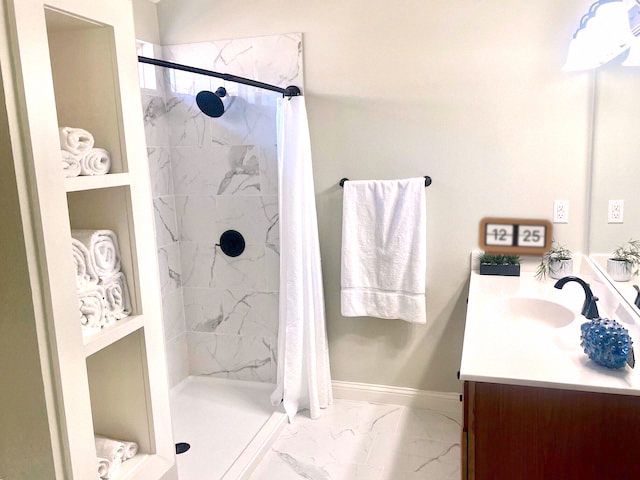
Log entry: **12:25**
